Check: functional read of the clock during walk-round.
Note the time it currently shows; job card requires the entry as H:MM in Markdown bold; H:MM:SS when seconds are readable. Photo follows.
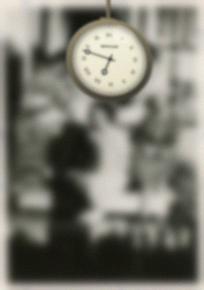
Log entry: **6:48**
